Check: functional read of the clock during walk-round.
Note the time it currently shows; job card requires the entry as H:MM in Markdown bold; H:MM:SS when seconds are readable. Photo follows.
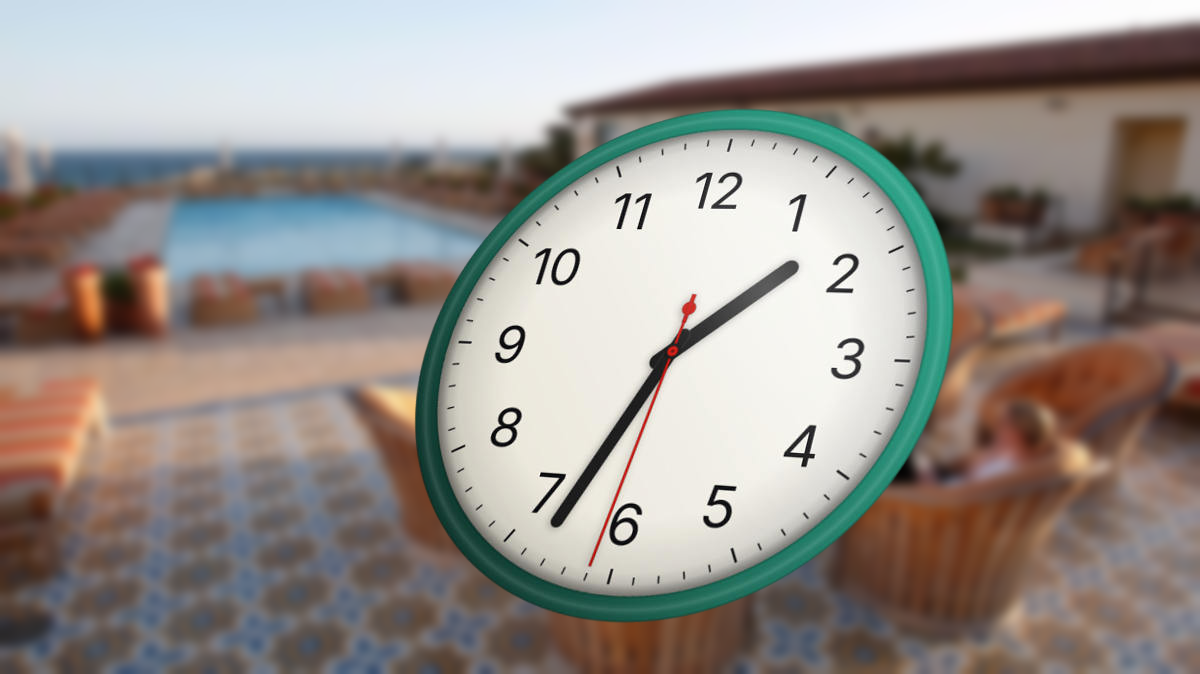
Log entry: **1:33:31**
